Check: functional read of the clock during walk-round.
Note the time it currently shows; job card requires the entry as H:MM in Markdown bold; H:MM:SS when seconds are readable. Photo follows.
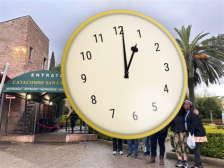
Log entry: **1:01**
